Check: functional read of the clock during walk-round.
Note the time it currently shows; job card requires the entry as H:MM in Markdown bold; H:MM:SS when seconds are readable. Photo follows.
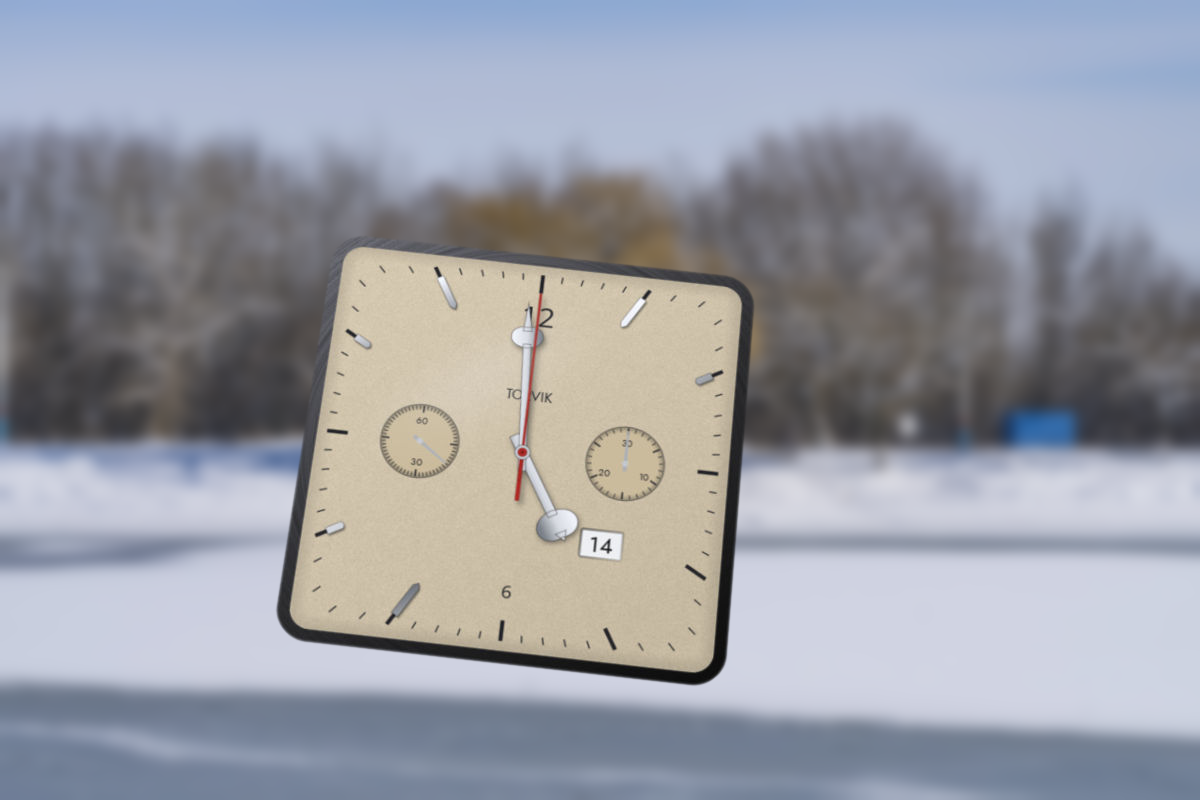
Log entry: **4:59:21**
